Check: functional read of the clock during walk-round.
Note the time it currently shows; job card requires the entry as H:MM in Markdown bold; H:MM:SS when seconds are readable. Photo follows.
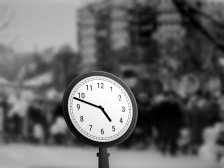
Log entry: **4:48**
